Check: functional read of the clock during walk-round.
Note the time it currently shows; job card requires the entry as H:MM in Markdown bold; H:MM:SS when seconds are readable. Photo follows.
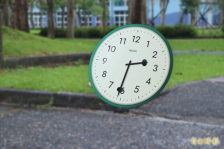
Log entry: **2:31**
